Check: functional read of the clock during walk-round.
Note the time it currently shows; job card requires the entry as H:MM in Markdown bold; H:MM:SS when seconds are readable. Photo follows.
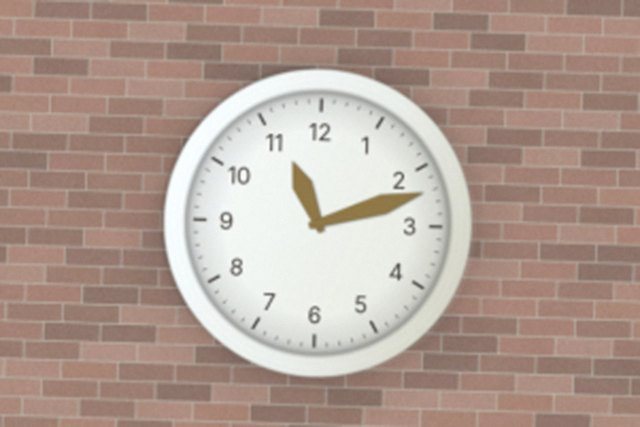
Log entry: **11:12**
